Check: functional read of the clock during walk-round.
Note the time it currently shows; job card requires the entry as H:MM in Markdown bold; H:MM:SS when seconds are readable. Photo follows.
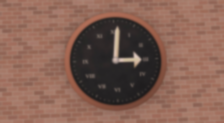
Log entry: **3:01**
